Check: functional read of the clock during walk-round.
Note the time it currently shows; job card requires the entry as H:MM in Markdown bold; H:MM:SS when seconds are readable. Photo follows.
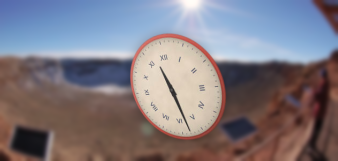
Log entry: **11:28**
